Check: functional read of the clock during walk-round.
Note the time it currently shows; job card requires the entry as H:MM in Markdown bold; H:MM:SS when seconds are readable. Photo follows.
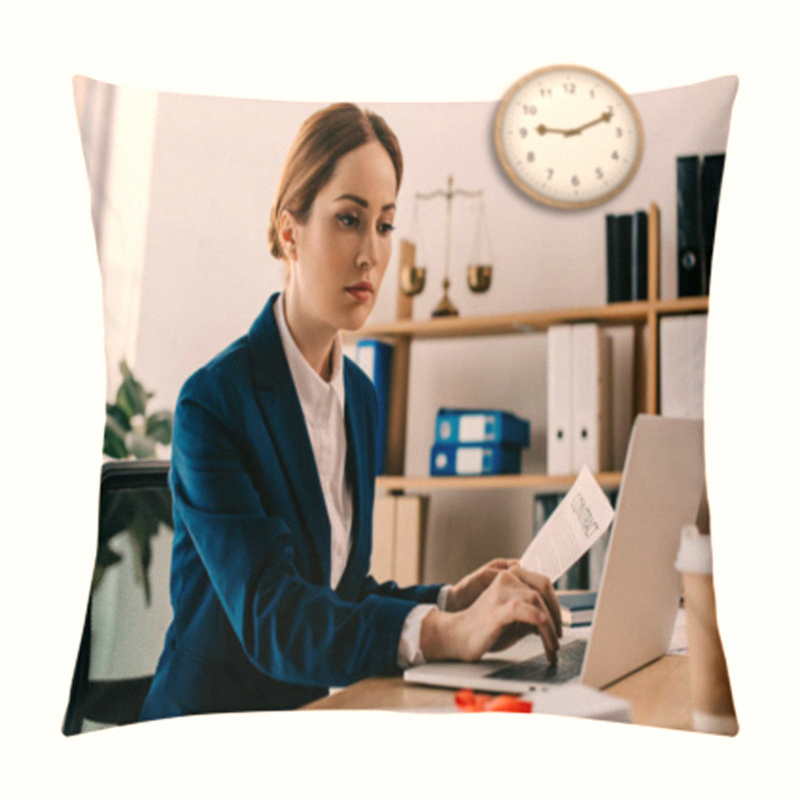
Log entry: **9:11**
